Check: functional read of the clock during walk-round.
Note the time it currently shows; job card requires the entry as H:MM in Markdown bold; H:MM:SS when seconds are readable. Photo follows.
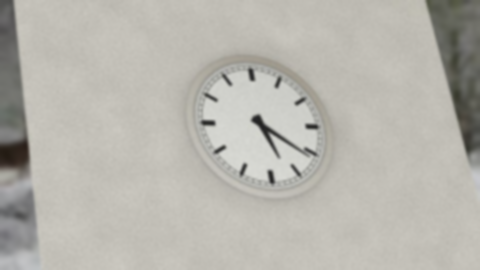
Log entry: **5:21**
